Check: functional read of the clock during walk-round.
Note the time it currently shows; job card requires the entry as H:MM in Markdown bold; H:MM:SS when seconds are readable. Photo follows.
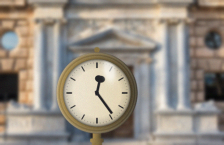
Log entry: **12:24**
